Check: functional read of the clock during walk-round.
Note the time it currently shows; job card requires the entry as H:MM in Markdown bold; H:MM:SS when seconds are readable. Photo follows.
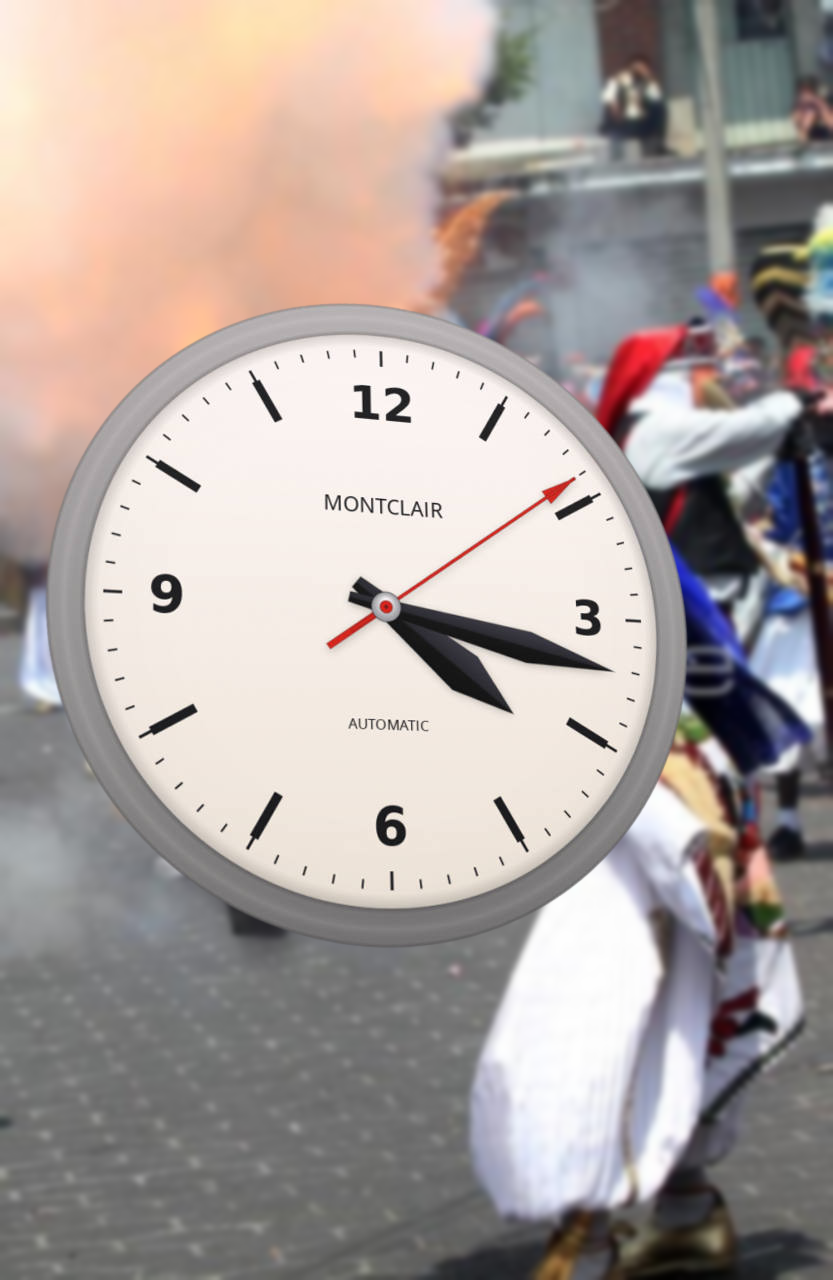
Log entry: **4:17:09**
